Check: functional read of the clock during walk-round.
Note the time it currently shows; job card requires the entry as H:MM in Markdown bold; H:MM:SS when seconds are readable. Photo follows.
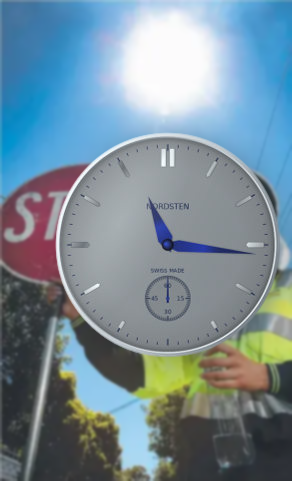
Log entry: **11:16**
